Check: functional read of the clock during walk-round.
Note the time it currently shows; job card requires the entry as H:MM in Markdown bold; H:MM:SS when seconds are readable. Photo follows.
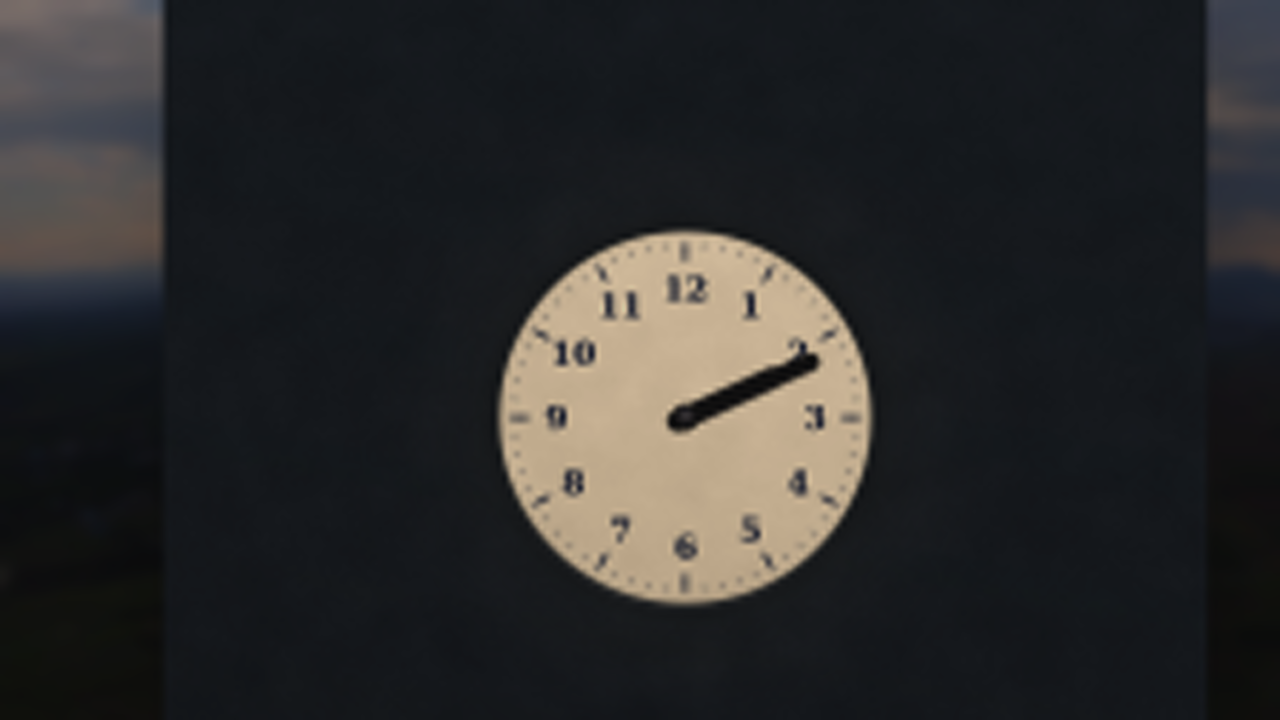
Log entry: **2:11**
